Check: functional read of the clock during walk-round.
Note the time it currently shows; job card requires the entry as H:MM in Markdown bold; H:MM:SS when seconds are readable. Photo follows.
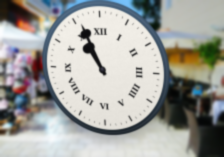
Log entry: **10:56**
